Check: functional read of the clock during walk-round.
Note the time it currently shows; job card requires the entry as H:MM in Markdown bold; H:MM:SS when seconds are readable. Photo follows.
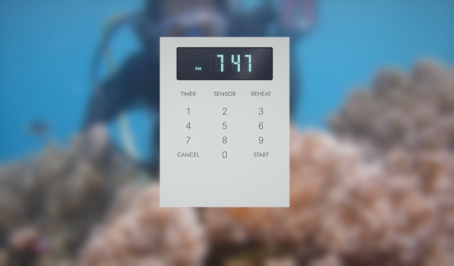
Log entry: **7:47**
